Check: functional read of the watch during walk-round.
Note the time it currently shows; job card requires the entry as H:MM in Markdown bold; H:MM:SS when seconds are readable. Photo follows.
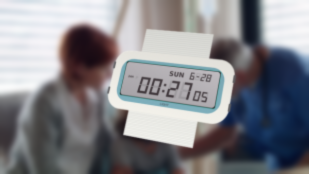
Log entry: **0:27:05**
